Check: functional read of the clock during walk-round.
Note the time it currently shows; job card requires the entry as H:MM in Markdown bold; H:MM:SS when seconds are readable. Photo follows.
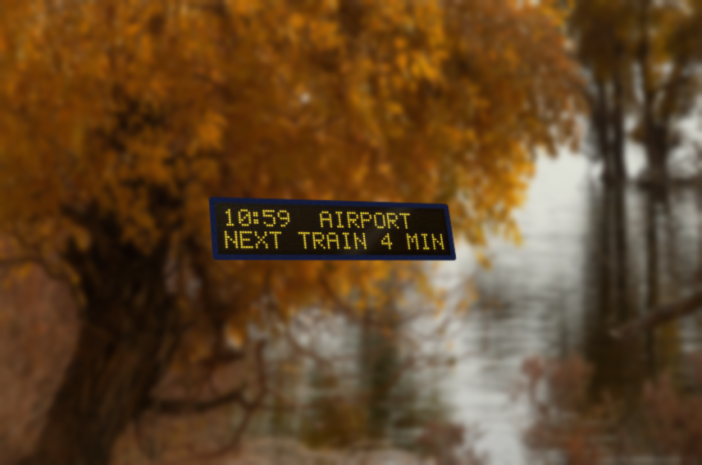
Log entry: **10:59**
